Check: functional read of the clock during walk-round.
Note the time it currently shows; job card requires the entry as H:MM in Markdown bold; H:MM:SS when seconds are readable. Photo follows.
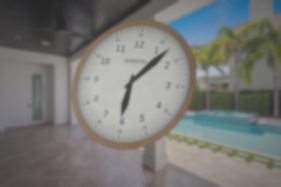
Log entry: **6:07**
